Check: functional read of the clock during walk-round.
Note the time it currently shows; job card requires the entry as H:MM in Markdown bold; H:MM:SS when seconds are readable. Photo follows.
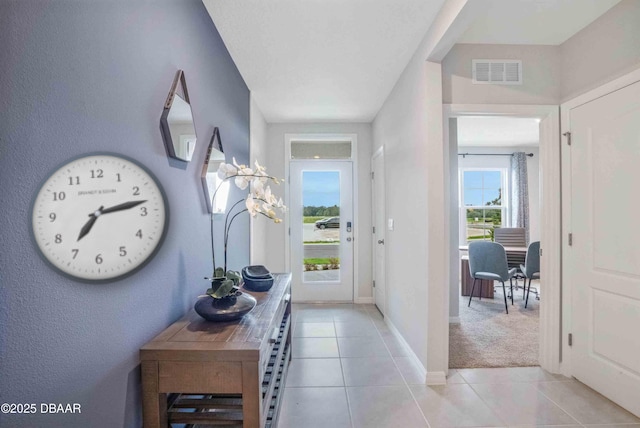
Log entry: **7:13**
